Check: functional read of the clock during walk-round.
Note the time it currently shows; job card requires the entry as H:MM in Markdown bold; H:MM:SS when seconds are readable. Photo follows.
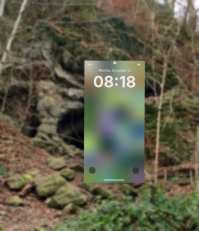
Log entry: **8:18**
